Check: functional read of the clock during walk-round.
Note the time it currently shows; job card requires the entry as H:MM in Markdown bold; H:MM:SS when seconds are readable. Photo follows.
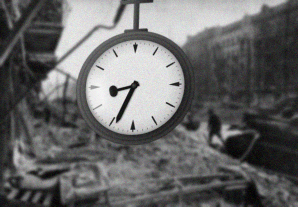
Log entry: **8:34**
